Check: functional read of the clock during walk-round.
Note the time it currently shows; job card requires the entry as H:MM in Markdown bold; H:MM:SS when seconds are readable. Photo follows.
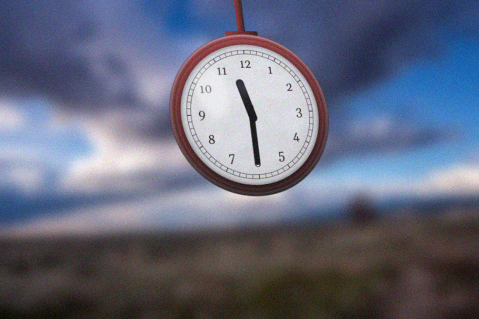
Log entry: **11:30**
